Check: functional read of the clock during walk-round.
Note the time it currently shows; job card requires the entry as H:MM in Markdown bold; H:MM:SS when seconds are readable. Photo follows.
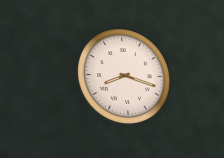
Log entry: **8:18**
